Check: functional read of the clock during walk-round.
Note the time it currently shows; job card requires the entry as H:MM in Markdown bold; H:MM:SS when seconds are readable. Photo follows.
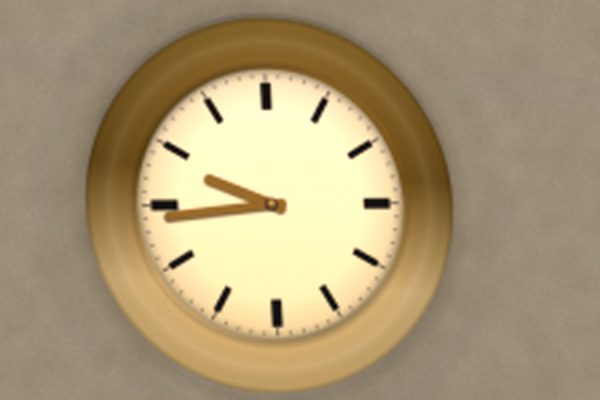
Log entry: **9:44**
